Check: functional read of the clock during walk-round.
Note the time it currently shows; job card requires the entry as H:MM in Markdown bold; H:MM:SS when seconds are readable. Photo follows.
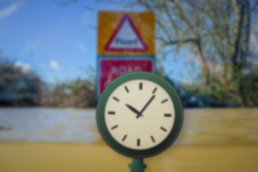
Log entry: **10:06**
